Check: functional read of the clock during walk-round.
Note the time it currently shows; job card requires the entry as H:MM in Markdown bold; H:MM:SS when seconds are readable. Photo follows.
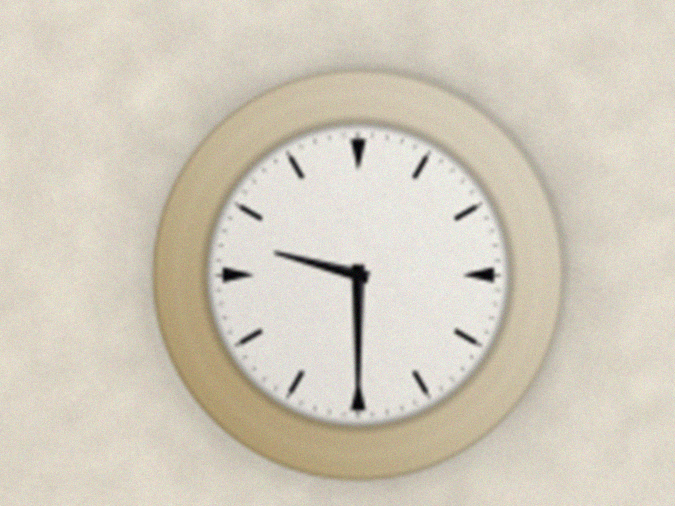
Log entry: **9:30**
